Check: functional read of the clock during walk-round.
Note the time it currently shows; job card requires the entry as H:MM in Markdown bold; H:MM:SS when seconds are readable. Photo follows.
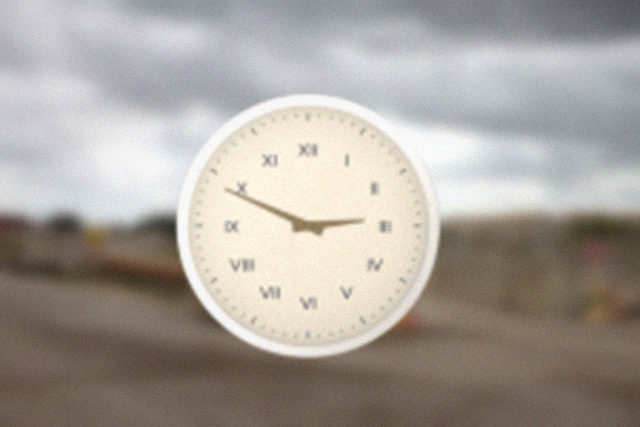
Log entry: **2:49**
